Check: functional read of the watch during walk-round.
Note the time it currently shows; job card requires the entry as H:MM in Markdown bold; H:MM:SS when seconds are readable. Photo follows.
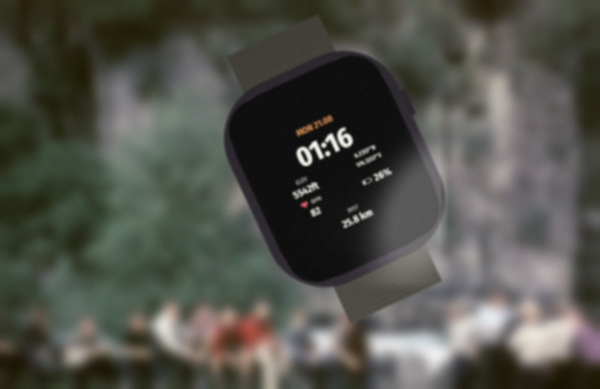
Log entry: **1:16**
